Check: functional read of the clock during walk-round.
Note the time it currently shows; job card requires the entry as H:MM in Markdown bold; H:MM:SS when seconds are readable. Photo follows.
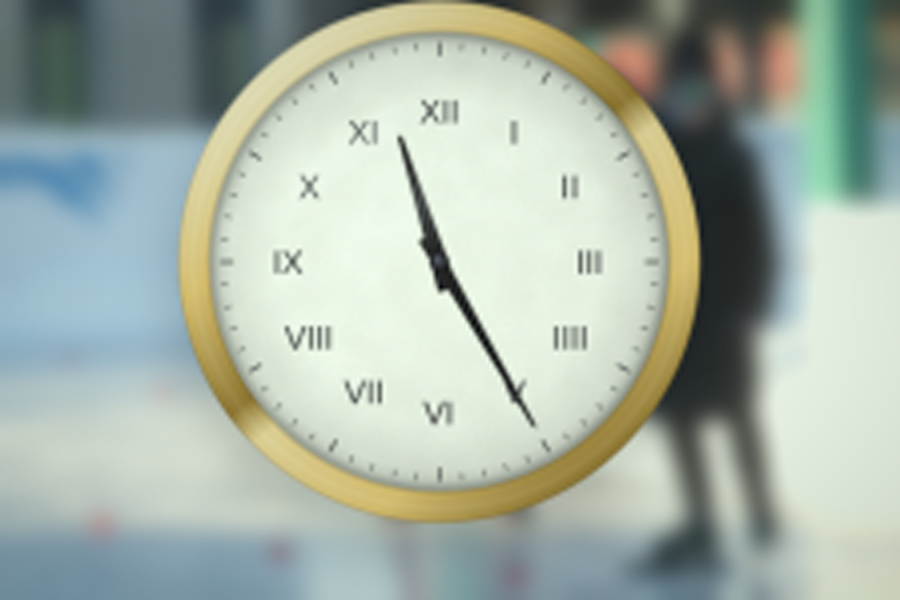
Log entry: **11:25**
